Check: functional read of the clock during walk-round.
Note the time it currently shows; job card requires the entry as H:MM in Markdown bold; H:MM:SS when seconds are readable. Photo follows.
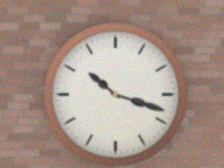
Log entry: **10:18**
